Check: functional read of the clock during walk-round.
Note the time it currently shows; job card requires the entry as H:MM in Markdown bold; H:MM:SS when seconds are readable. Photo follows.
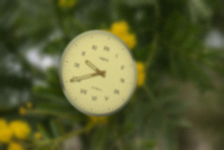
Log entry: **9:40**
